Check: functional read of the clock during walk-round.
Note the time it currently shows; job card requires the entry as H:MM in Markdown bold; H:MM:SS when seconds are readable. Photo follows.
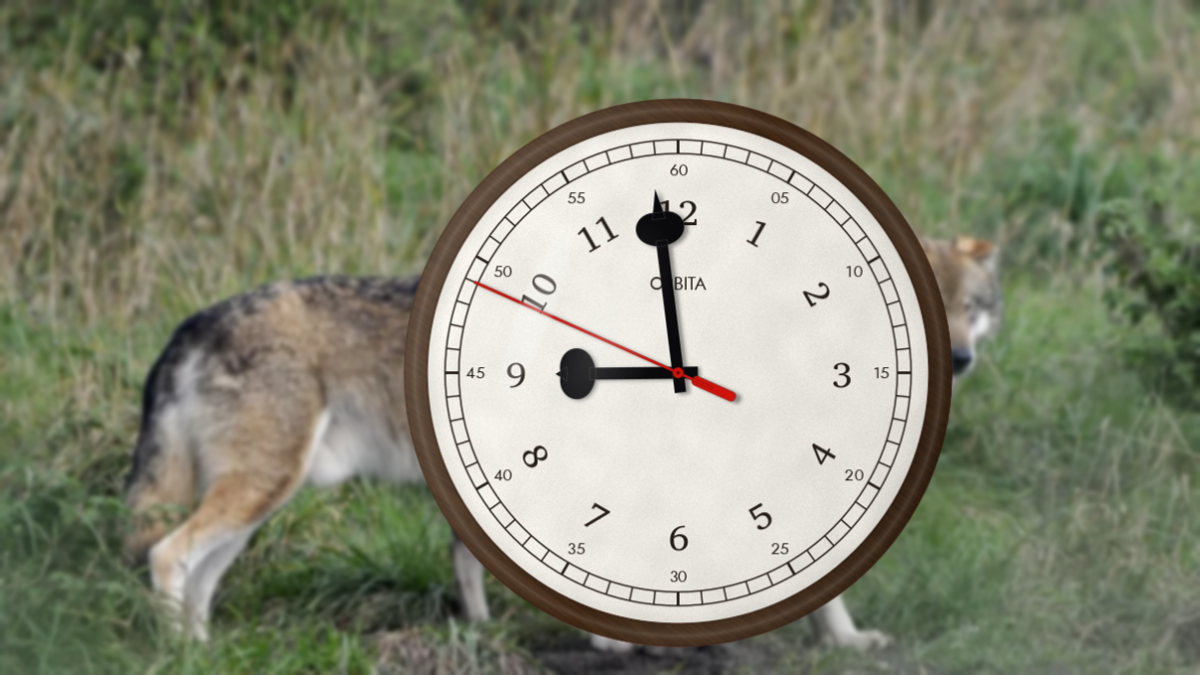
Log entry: **8:58:49**
